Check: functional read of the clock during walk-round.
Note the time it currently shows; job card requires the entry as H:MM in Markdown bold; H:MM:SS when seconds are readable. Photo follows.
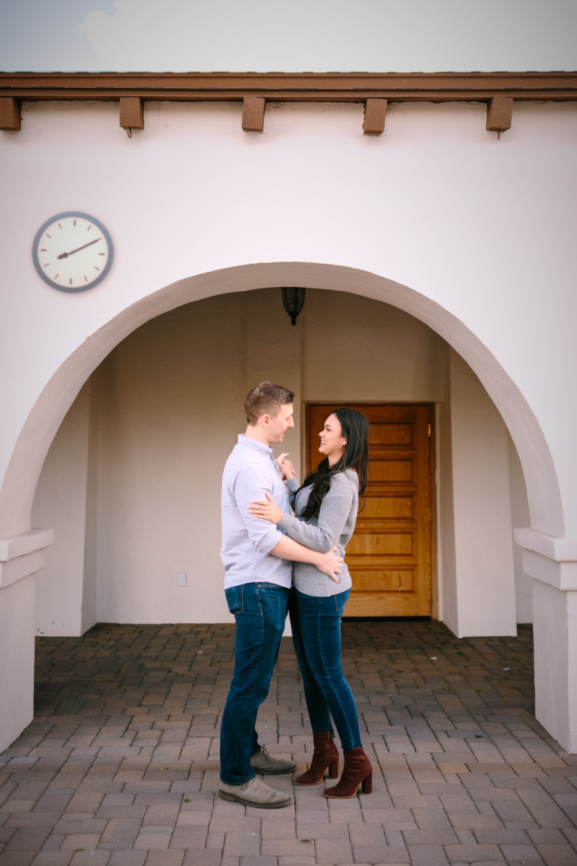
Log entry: **8:10**
